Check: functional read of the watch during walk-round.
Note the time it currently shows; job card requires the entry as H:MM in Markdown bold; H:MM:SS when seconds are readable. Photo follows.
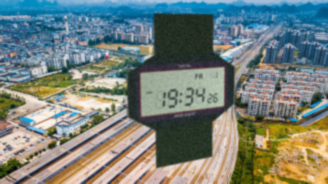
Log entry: **19:34**
